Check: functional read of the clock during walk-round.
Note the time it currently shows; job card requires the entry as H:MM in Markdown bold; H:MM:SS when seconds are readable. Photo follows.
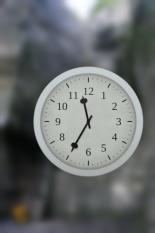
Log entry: **11:35**
